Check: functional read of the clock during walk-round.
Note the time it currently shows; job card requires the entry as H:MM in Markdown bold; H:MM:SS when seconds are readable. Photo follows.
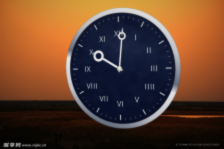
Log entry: **10:01**
